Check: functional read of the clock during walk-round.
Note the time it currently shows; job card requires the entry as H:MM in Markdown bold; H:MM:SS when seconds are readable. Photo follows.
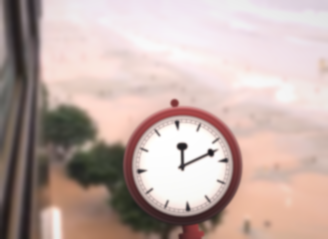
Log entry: **12:12**
